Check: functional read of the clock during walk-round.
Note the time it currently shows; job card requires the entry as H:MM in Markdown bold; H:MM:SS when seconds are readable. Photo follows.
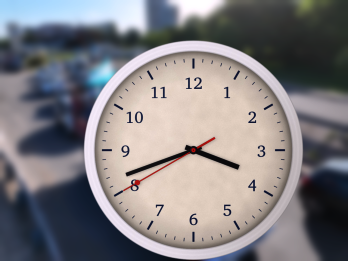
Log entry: **3:41:40**
